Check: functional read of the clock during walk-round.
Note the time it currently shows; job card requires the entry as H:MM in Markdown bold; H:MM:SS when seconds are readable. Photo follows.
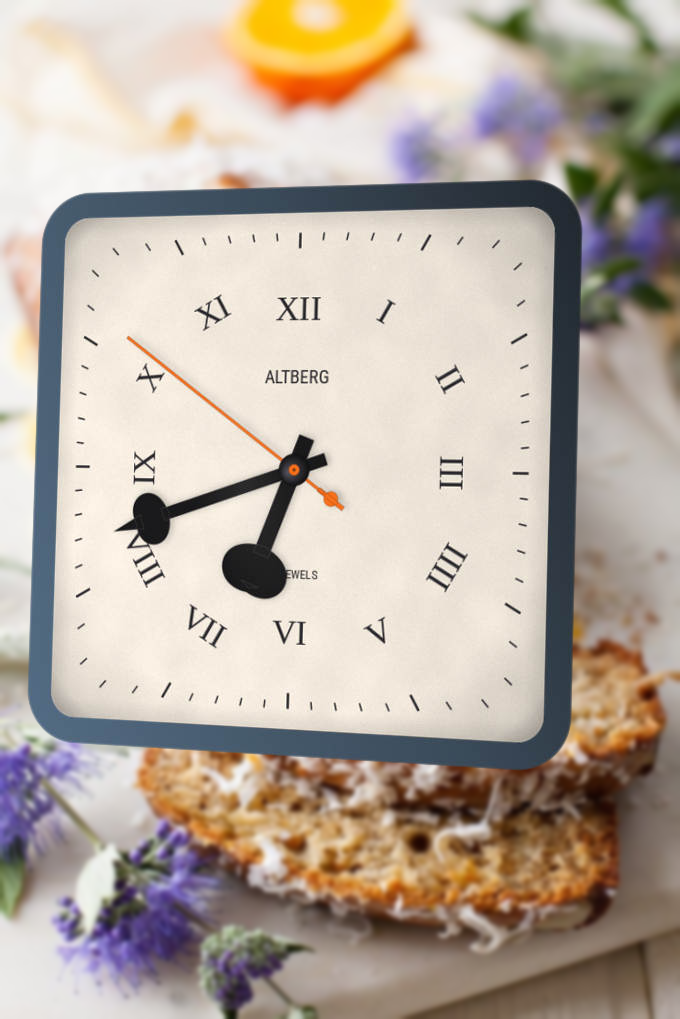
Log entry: **6:41:51**
